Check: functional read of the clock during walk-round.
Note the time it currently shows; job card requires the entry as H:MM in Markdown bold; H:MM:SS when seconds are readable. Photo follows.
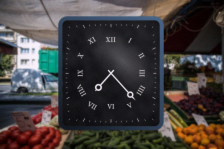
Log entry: **7:23**
